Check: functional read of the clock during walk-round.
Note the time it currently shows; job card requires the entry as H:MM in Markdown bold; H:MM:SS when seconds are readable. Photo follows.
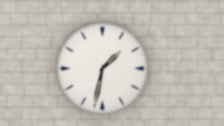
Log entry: **1:32**
